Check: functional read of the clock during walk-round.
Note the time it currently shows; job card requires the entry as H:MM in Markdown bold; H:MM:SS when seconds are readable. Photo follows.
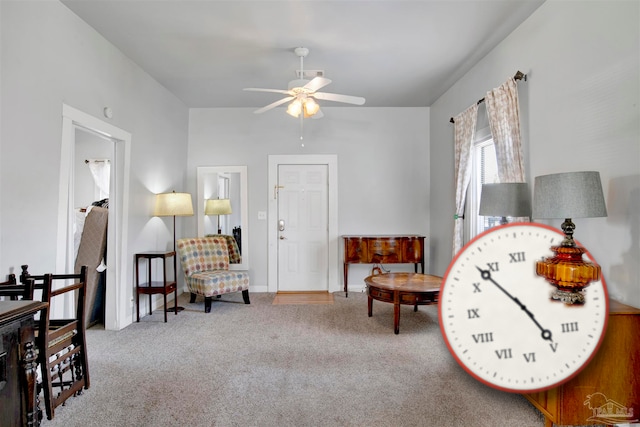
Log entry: **4:53**
